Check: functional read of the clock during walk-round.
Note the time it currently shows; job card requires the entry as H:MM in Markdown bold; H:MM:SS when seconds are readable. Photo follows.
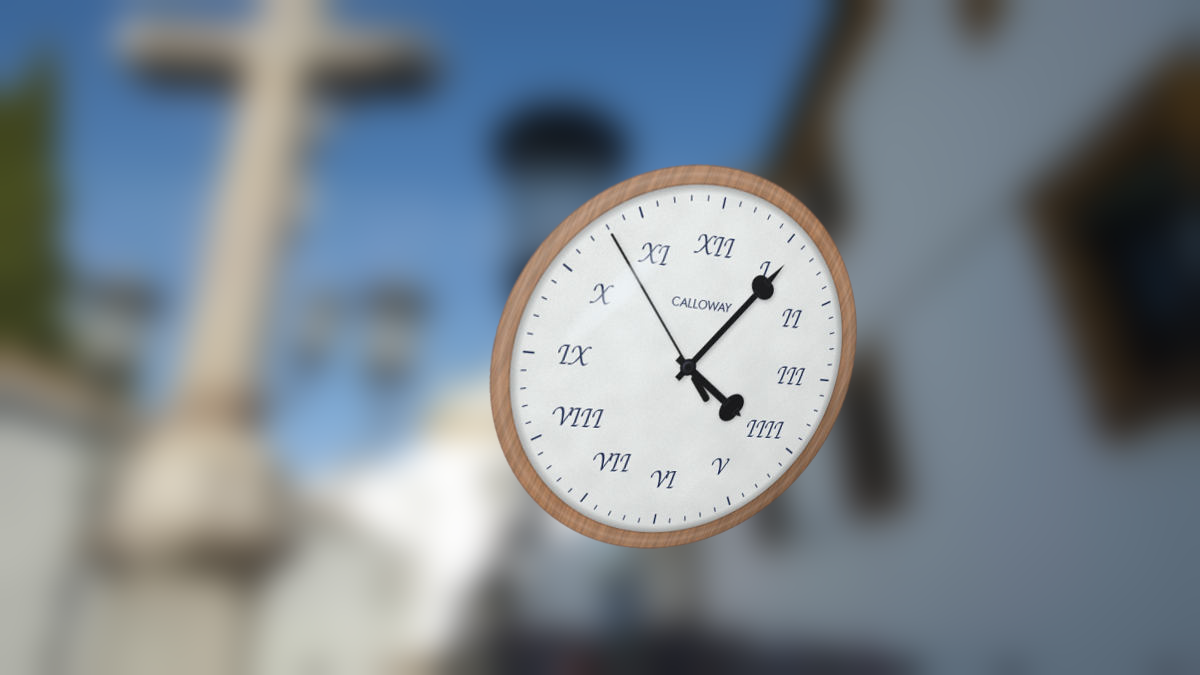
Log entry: **4:05:53**
